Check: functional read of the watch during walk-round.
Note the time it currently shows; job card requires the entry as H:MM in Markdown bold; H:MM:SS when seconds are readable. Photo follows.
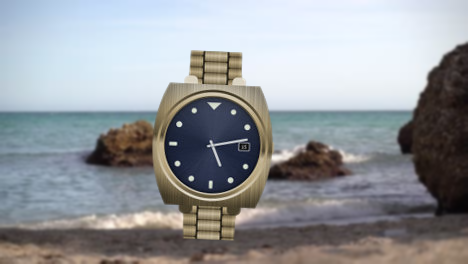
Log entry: **5:13**
